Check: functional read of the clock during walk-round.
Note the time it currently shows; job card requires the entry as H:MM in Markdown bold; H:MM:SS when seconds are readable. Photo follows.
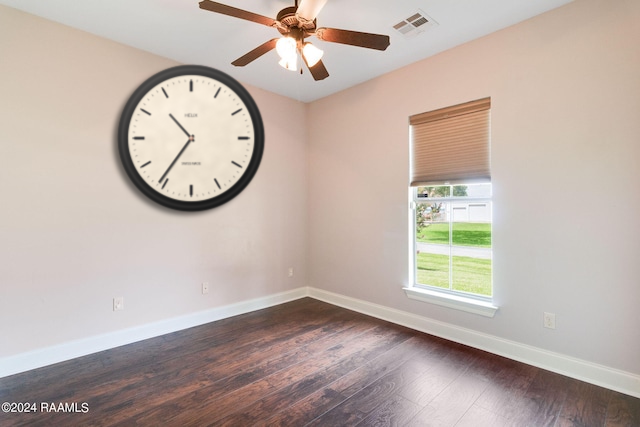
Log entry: **10:36**
